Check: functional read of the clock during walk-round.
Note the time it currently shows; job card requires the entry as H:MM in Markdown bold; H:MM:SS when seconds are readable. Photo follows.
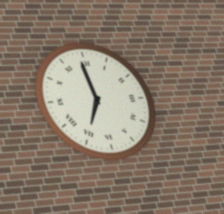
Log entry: **6:59**
